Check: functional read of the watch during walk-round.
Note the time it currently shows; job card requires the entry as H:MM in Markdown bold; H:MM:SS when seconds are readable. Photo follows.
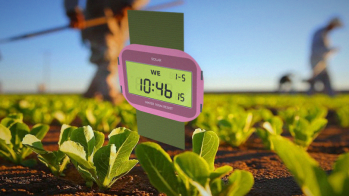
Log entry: **10:46:15**
